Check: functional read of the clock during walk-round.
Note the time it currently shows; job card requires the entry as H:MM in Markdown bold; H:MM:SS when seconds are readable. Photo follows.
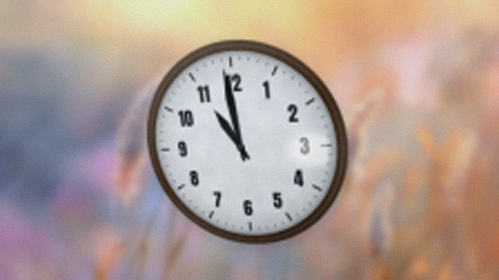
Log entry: **10:59**
